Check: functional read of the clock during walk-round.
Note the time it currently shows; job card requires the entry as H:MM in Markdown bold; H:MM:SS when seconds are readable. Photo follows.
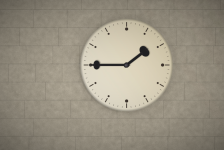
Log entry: **1:45**
